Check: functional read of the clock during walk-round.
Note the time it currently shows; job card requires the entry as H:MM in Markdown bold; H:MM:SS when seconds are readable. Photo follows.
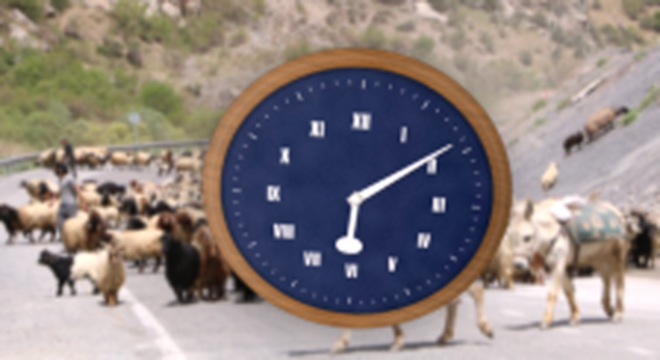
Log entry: **6:09**
